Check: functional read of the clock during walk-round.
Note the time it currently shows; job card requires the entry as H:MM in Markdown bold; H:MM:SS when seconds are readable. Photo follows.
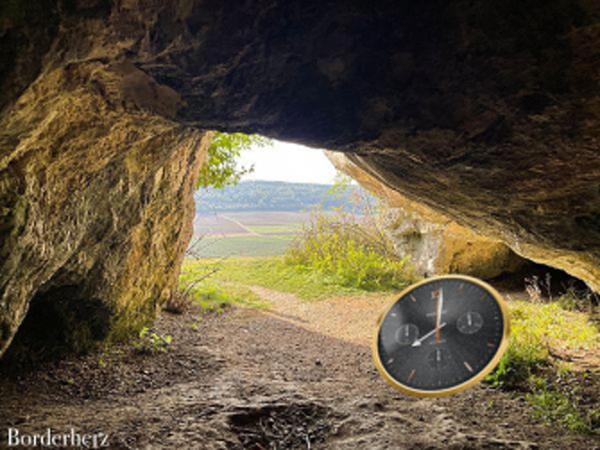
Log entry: **8:01**
